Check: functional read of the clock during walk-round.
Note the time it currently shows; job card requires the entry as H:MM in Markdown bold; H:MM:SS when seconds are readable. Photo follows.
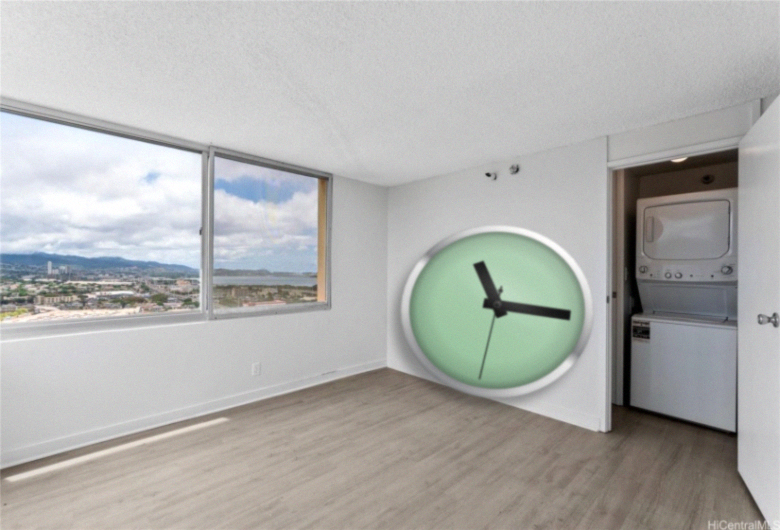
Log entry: **11:16:32**
